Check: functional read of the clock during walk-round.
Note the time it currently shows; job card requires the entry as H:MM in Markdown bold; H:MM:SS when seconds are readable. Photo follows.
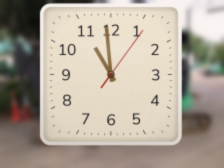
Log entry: **10:59:06**
